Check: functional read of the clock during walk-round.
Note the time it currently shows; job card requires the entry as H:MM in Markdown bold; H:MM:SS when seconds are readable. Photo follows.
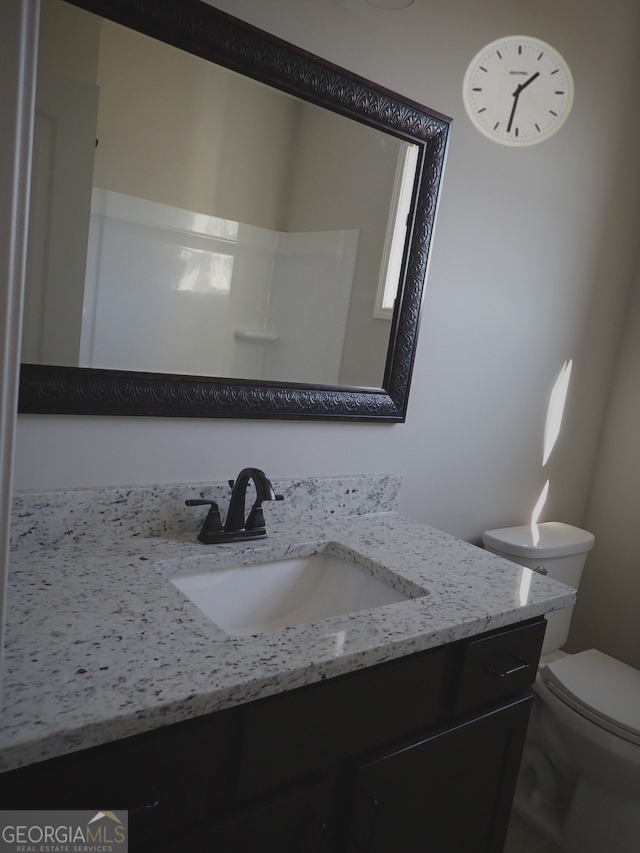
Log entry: **1:32**
